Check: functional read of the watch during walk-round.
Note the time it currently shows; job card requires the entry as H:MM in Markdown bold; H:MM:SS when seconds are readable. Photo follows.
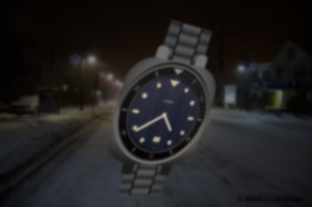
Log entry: **4:39**
